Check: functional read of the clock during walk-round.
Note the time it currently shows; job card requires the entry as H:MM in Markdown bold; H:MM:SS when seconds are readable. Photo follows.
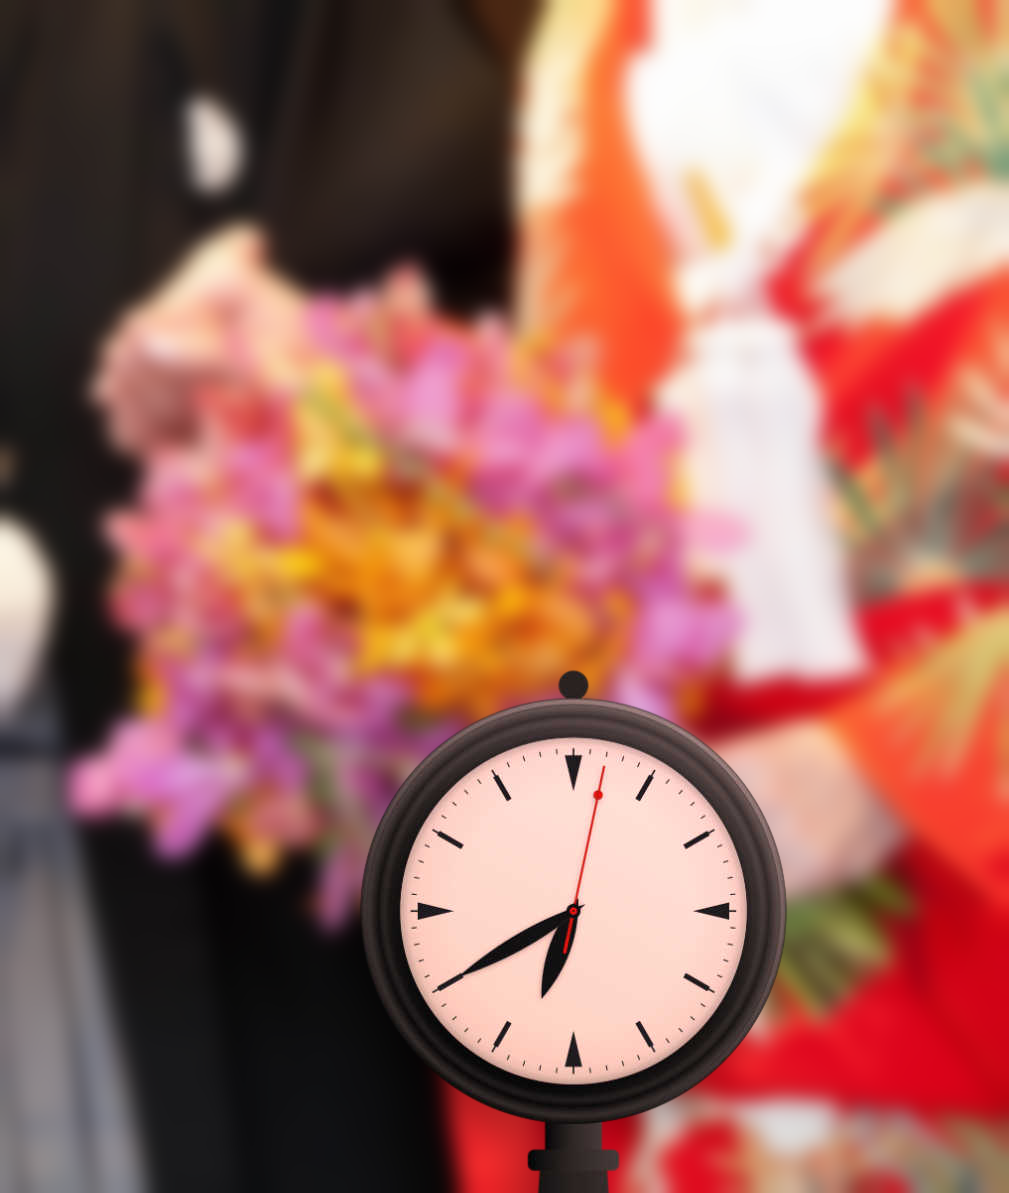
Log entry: **6:40:02**
